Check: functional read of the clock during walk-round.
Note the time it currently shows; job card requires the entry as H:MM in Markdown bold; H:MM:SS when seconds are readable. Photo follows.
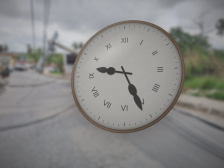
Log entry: **9:26**
